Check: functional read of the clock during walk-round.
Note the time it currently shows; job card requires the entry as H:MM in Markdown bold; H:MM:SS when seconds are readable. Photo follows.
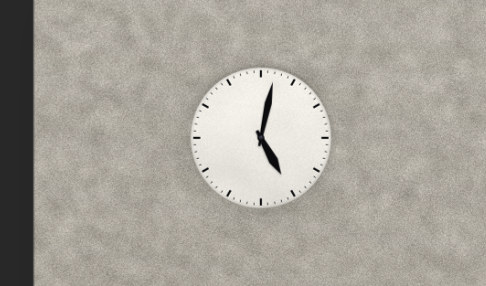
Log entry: **5:02**
